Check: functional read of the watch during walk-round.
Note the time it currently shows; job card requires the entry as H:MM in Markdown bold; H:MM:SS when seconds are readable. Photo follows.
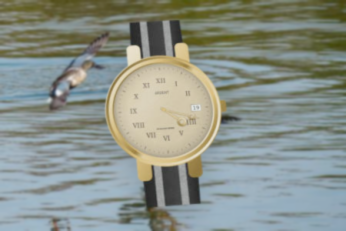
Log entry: **4:18**
